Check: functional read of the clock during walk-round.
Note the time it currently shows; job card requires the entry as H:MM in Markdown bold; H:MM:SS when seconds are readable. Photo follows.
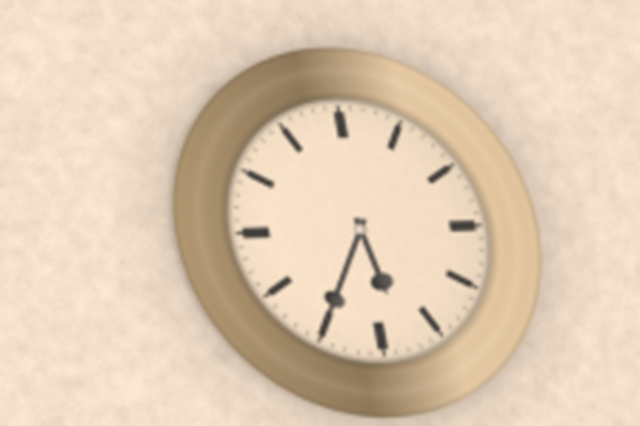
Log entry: **5:35**
